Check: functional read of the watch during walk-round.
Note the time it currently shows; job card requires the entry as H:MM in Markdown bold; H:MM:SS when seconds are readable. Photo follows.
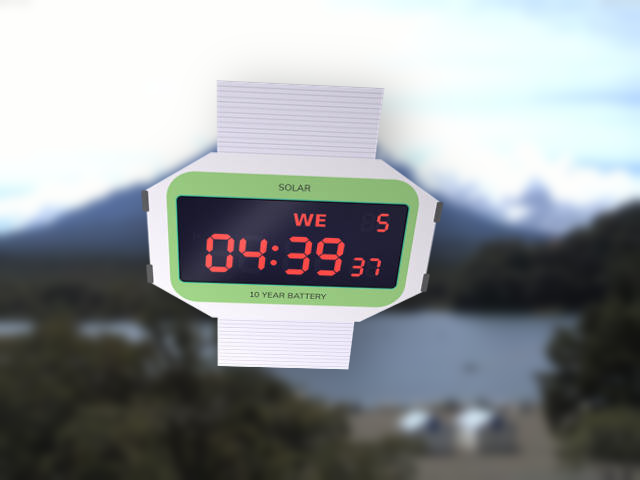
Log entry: **4:39:37**
